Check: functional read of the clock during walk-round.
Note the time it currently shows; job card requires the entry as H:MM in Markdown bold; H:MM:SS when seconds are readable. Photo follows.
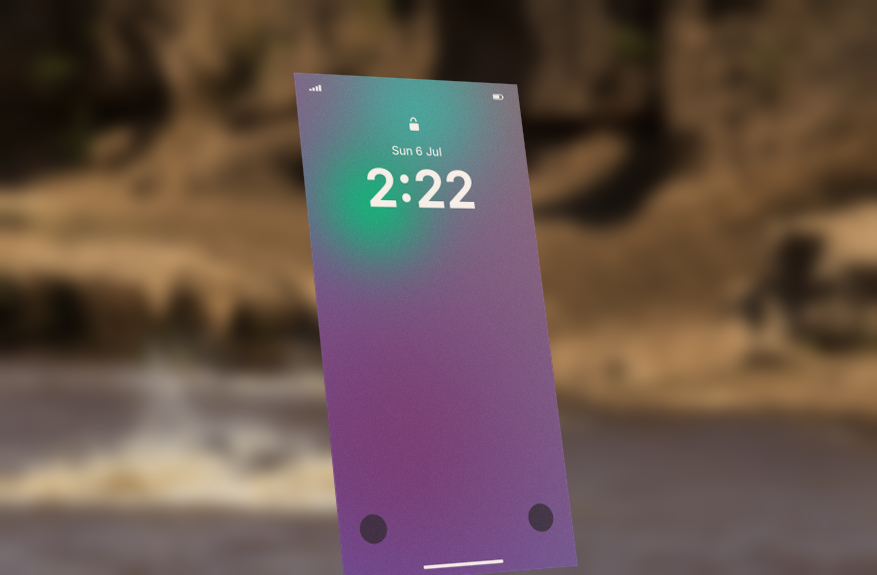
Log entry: **2:22**
